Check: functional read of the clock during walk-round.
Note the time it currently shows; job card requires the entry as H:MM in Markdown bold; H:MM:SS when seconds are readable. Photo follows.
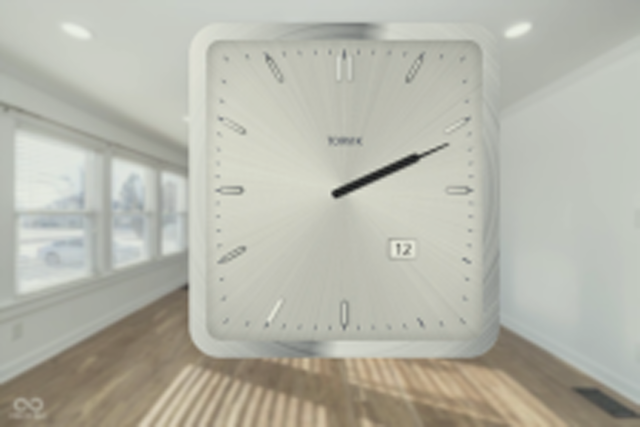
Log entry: **2:11**
